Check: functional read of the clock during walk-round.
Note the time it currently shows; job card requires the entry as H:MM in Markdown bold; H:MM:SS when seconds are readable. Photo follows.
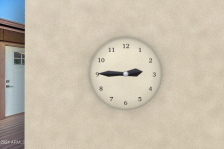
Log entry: **2:45**
